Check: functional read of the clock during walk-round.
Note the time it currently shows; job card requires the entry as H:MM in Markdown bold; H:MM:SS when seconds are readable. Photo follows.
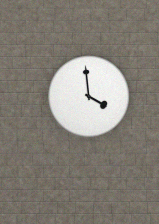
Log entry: **3:59**
